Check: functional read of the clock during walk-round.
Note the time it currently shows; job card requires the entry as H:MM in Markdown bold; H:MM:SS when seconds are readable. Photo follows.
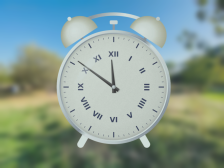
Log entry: **11:51**
